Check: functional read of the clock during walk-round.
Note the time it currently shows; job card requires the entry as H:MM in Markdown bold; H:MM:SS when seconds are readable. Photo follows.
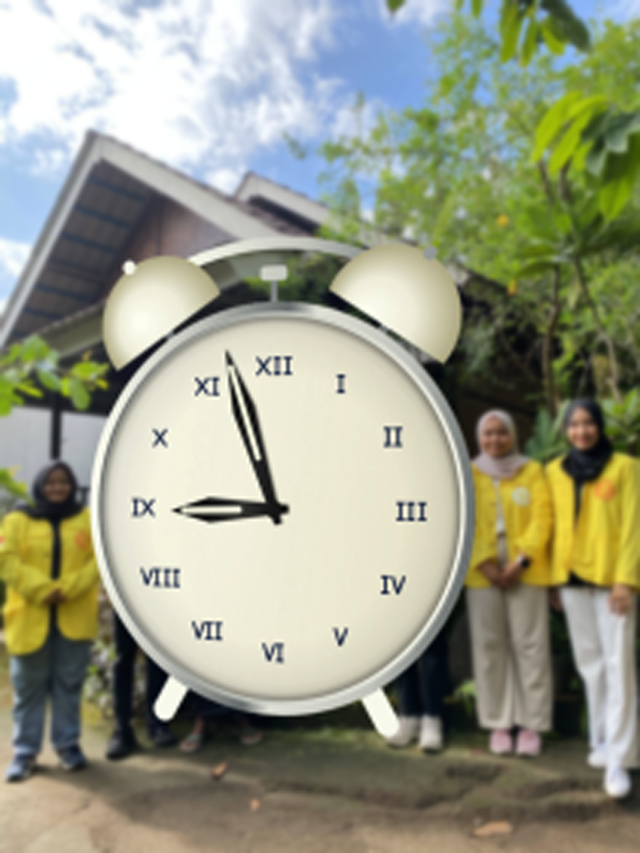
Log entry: **8:57**
